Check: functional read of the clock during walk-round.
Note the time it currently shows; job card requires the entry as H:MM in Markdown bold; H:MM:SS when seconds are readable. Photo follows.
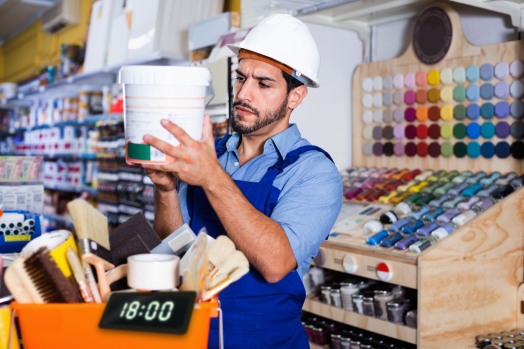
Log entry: **18:00**
